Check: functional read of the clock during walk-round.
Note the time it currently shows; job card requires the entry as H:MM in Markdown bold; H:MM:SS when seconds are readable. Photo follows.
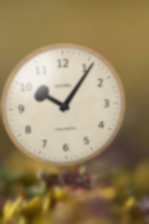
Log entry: **10:06**
